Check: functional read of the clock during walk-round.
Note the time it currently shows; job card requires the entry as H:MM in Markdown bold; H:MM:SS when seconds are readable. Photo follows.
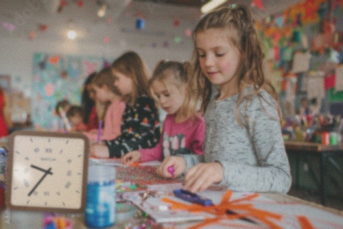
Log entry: **9:36**
